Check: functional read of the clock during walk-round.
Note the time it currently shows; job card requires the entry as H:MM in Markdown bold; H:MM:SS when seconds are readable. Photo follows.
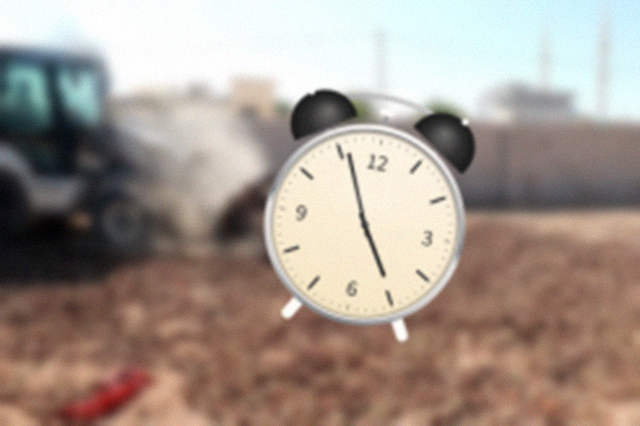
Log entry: **4:56**
